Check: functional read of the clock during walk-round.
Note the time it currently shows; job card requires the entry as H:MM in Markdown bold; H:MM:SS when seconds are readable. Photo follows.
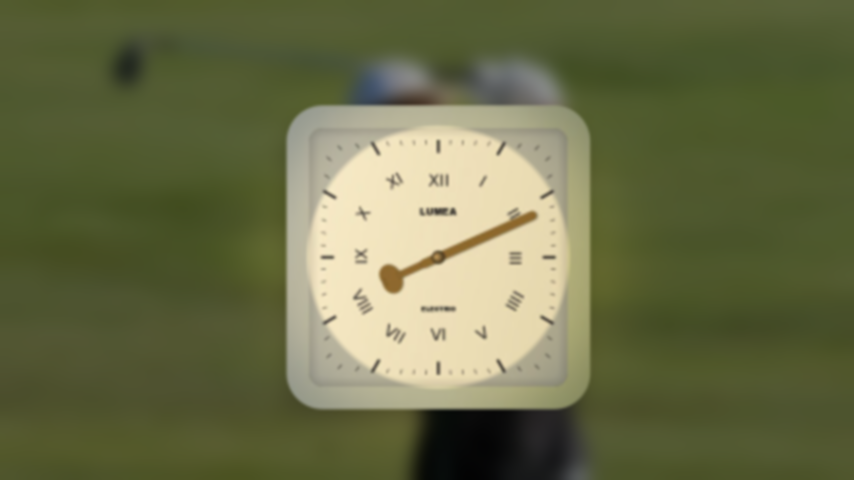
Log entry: **8:11**
